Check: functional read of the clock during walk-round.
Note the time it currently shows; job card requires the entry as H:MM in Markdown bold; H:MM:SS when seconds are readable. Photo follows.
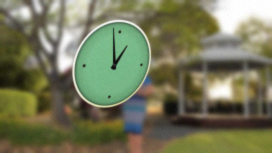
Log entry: **12:58**
